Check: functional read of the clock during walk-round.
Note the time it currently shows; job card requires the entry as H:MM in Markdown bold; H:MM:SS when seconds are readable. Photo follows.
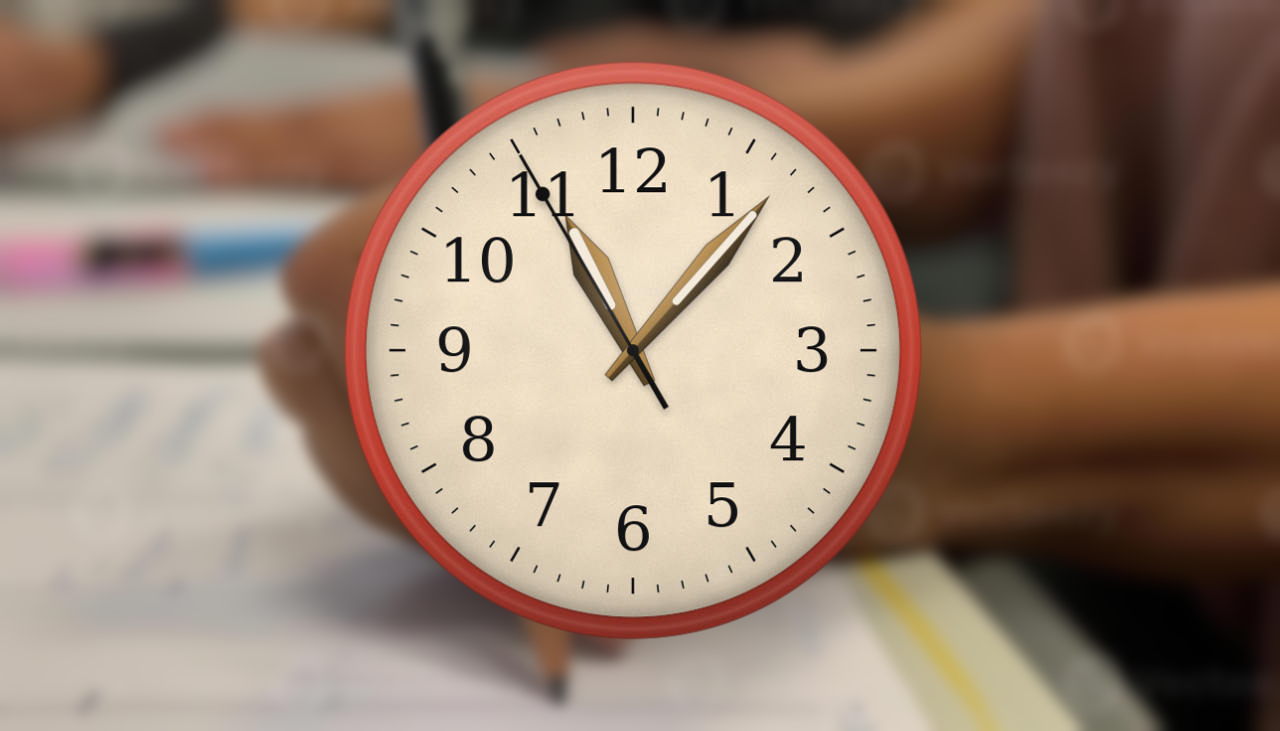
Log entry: **11:06:55**
